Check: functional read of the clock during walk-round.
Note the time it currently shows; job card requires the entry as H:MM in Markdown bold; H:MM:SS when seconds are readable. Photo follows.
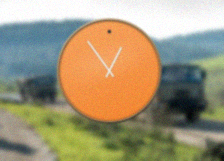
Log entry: **12:54**
